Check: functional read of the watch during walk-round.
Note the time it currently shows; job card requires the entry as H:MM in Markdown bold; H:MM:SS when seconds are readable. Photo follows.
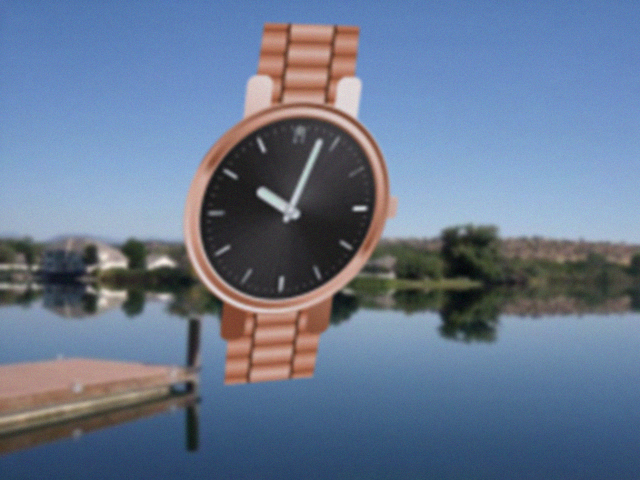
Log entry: **10:03**
